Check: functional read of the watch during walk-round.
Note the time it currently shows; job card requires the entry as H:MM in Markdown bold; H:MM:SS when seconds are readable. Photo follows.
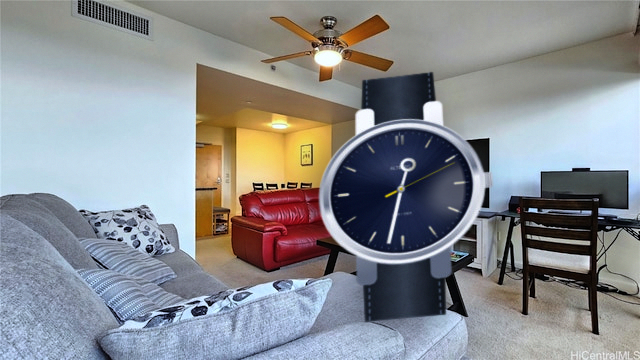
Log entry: **12:32:11**
